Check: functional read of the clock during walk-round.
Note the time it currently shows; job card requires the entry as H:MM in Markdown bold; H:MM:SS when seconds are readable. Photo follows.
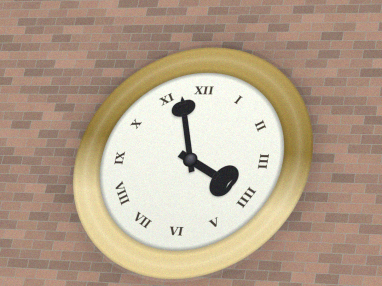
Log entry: **3:57**
